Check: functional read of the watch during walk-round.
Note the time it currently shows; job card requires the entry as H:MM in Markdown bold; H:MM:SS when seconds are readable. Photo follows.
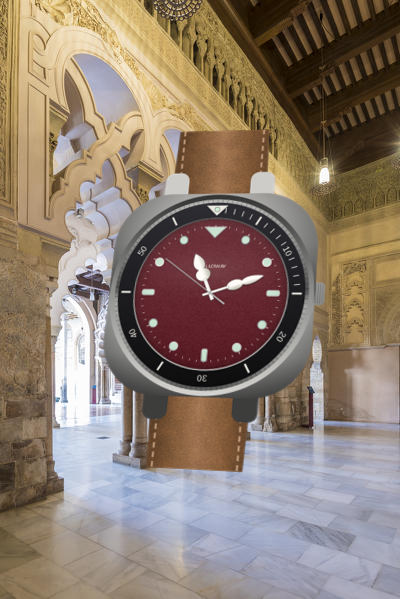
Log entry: **11:11:51**
